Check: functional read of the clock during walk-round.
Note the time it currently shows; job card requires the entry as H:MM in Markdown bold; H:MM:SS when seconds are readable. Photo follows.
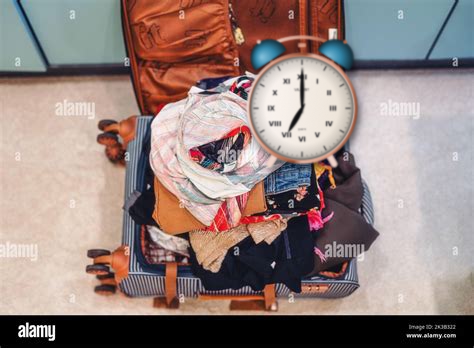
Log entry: **7:00**
